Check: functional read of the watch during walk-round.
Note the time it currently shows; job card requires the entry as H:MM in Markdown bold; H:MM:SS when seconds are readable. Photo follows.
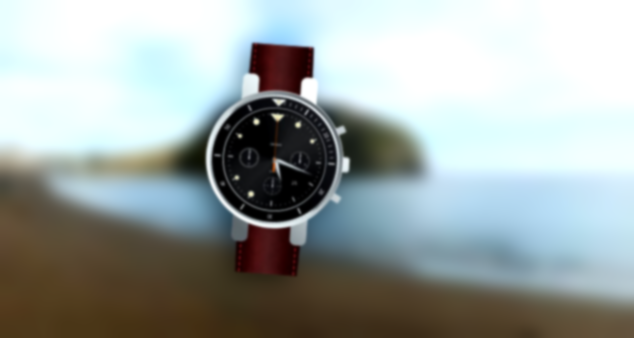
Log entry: **5:18**
